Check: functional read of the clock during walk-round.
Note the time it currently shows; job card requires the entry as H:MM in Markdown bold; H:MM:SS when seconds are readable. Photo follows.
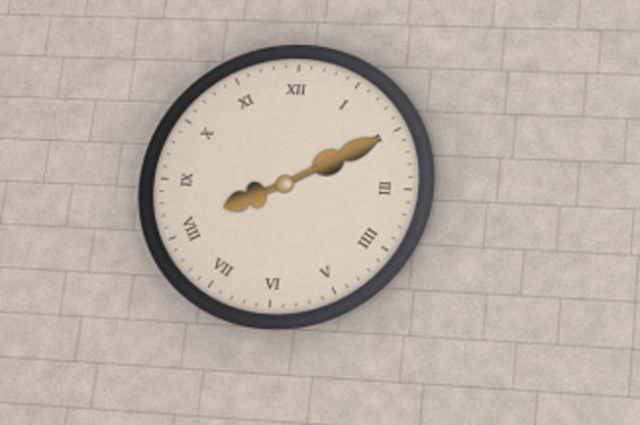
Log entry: **8:10**
